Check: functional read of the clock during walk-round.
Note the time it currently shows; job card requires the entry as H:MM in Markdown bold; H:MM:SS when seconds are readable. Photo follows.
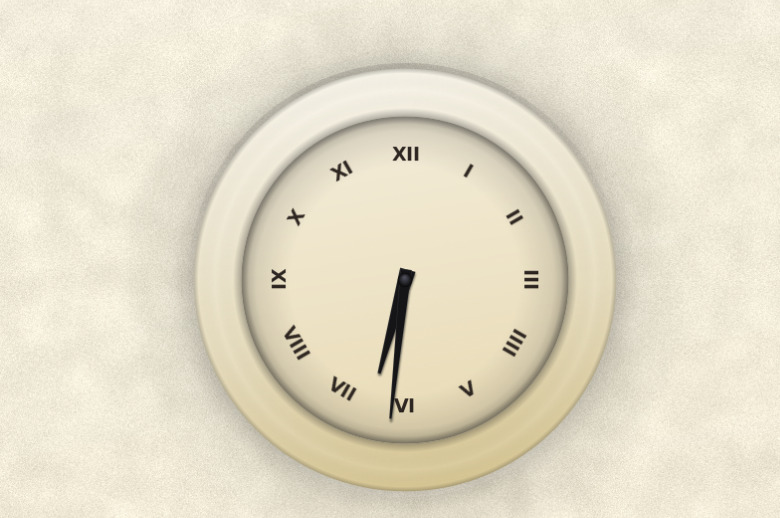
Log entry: **6:31**
